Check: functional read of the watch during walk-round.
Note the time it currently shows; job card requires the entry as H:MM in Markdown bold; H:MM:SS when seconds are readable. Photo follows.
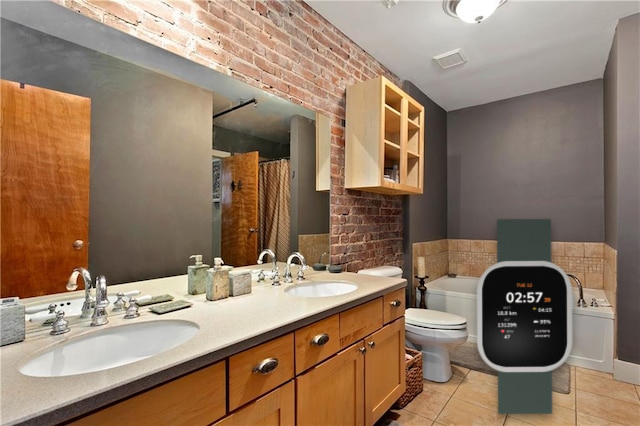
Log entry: **2:57**
